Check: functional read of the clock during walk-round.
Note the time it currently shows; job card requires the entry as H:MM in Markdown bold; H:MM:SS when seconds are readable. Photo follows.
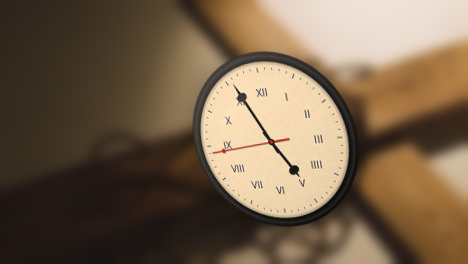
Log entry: **4:55:44**
